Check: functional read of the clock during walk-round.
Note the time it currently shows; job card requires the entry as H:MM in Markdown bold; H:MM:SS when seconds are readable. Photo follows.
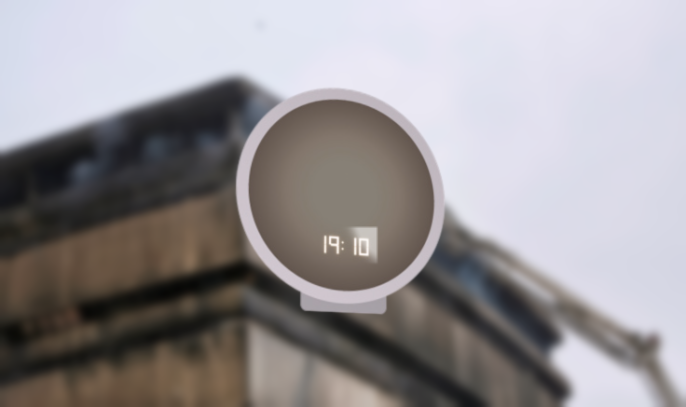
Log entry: **19:10**
